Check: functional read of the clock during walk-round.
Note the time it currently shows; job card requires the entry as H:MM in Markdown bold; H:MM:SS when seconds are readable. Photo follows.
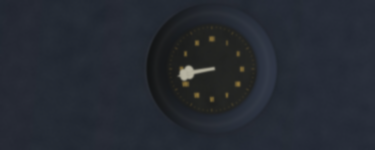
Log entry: **8:43**
